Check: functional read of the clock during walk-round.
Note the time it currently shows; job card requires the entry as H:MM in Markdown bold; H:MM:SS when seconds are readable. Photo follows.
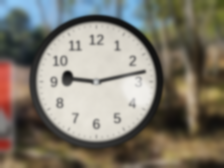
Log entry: **9:13**
